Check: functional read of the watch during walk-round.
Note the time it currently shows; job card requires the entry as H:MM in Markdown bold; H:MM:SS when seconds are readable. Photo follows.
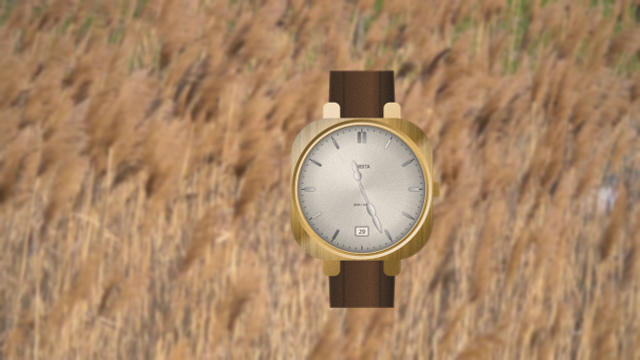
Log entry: **11:26**
